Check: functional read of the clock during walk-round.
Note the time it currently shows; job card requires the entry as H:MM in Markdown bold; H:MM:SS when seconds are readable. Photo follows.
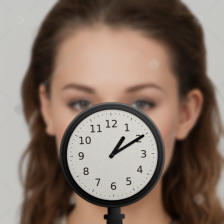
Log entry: **1:10**
